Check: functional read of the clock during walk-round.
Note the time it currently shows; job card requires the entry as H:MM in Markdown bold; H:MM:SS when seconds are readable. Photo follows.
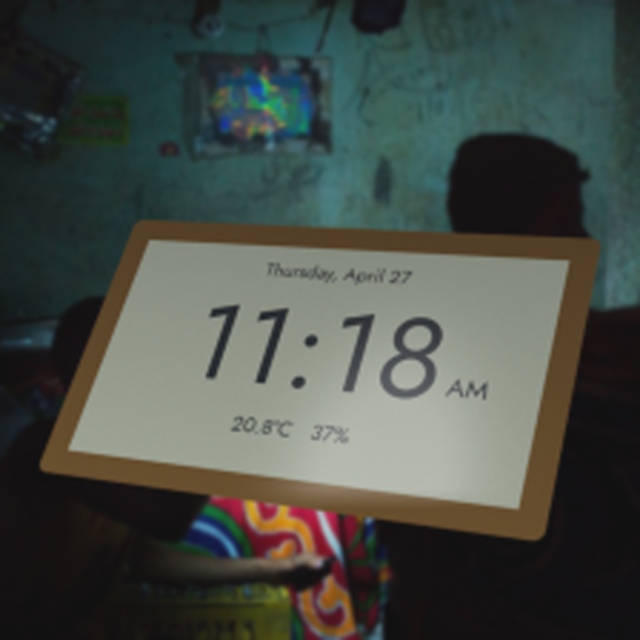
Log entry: **11:18**
